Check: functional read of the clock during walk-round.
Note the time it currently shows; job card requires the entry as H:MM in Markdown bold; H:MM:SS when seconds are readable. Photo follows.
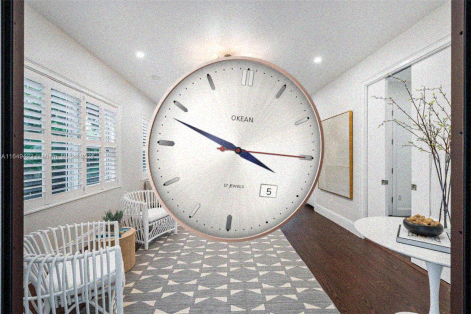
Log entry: **3:48:15**
